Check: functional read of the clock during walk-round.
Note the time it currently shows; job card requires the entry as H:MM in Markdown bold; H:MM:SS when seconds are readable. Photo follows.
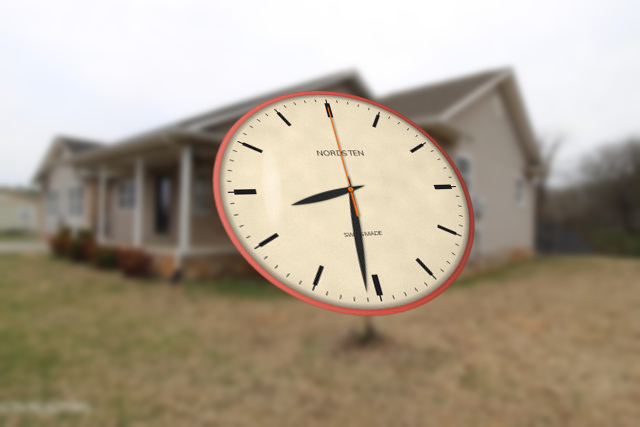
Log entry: **8:31:00**
